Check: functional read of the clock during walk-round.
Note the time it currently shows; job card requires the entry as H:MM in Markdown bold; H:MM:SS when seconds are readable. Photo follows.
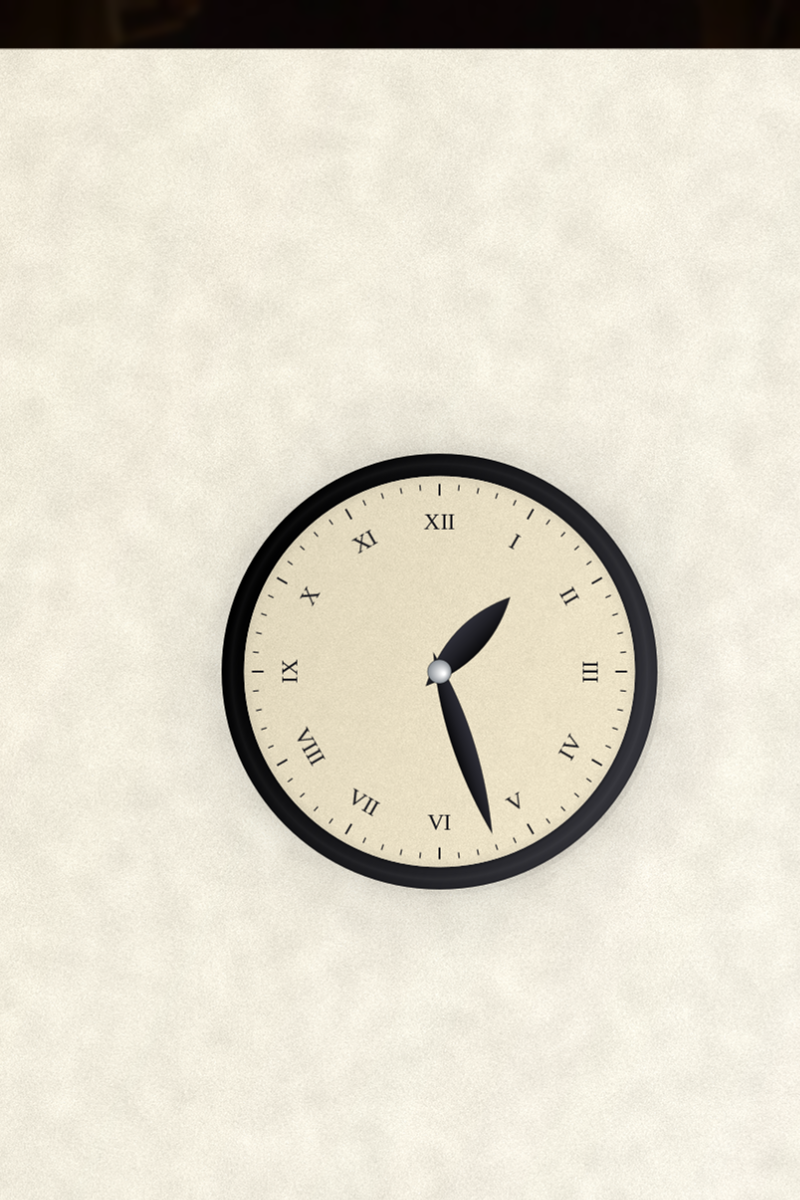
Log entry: **1:27**
